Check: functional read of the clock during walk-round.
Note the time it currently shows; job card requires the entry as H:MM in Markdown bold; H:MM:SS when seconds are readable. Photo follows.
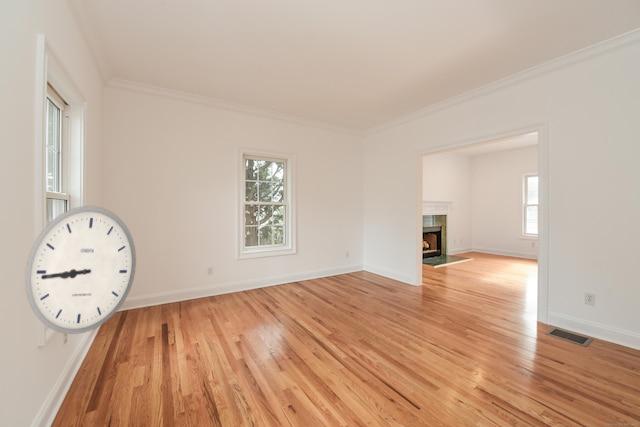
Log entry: **8:44**
